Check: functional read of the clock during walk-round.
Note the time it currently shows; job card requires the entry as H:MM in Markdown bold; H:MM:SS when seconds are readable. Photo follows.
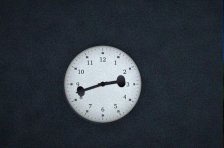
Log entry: **2:42**
